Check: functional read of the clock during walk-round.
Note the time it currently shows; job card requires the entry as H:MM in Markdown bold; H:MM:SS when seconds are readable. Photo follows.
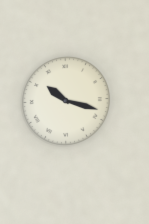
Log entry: **10:18**
